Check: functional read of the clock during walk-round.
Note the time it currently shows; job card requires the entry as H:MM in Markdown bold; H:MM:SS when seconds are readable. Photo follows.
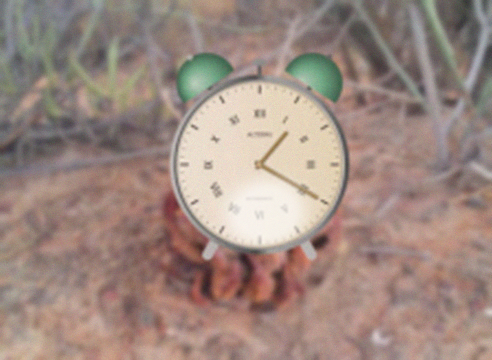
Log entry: **1:20**
